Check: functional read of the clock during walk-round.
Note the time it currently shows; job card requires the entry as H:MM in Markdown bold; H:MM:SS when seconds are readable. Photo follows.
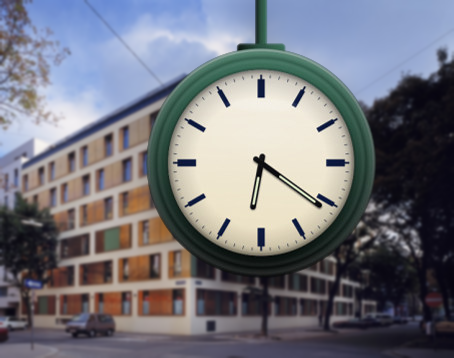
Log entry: **6:21**
